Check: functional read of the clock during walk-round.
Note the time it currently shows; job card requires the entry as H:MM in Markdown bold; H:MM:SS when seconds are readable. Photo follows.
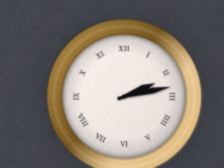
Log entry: **2:13**
